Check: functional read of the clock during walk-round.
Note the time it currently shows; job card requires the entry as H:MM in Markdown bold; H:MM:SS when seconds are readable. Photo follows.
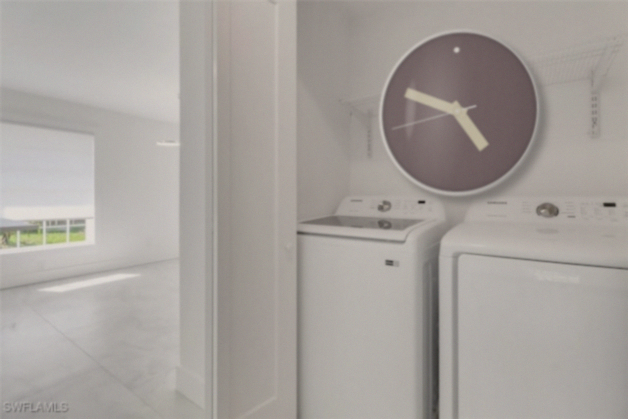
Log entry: **4:48:43**
